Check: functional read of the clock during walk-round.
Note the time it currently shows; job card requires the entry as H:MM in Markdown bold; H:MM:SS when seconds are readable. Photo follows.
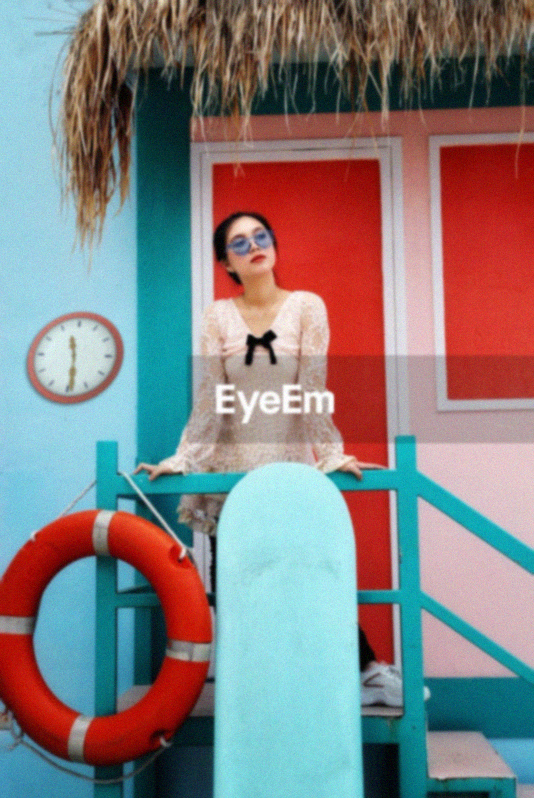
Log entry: **11:29**
